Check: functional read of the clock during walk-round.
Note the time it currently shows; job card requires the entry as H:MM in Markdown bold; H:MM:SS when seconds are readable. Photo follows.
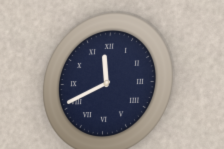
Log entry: **11:41**
